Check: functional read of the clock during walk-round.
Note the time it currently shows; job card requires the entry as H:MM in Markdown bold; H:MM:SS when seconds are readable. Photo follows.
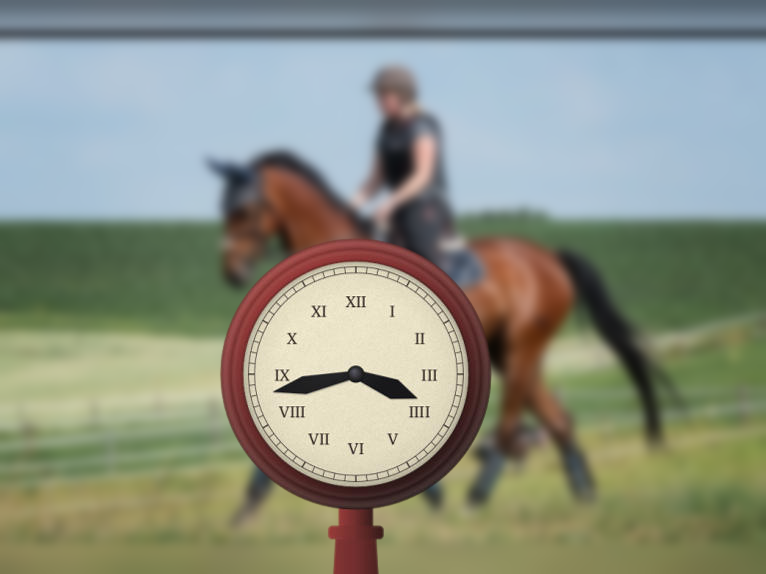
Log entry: **3:43**
